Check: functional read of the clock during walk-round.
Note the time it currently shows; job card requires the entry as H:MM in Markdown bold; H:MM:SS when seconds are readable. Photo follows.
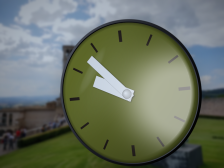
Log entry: **9:53**
